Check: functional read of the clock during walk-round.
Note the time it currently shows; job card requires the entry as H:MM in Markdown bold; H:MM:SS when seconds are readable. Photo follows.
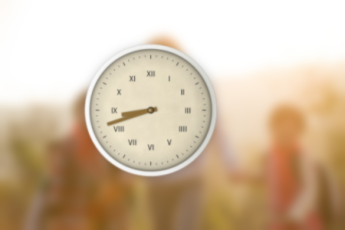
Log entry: **8:42**
